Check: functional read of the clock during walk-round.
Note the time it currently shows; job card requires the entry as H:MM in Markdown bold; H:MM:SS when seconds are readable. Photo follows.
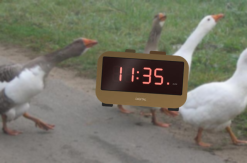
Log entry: **11:35**
